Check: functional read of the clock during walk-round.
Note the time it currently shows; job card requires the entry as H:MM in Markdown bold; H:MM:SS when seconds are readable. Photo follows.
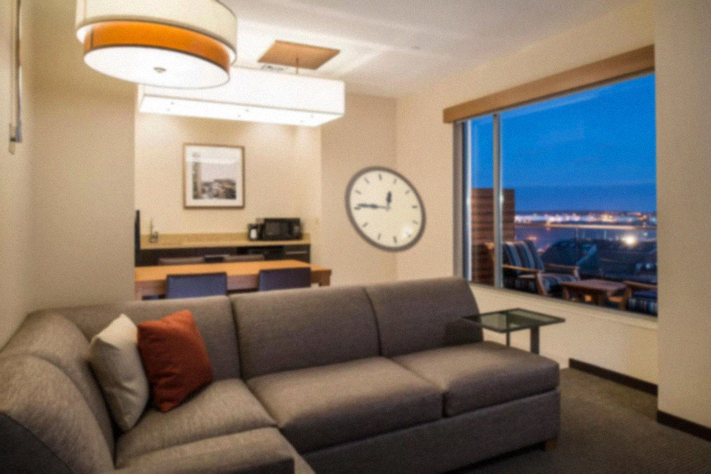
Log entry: **12:46**
